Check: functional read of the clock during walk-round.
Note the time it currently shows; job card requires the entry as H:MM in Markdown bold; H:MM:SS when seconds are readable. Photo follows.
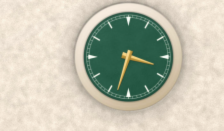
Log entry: **3:33**
